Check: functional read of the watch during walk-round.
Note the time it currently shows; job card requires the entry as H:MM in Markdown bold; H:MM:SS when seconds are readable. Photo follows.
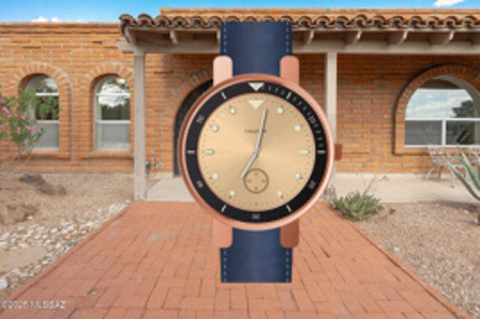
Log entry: **7:02**
